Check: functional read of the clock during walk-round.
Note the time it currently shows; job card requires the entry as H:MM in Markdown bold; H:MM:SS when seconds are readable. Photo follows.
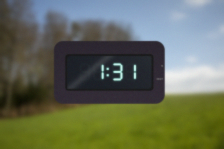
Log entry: **1:31**
